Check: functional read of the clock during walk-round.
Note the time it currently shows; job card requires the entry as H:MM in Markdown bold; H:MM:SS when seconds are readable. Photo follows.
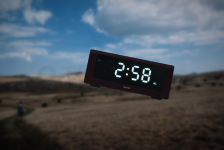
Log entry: **2:58**
